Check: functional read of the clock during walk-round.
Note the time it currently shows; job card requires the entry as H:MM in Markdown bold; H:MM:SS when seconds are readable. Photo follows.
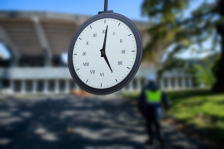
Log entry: **5:01**
